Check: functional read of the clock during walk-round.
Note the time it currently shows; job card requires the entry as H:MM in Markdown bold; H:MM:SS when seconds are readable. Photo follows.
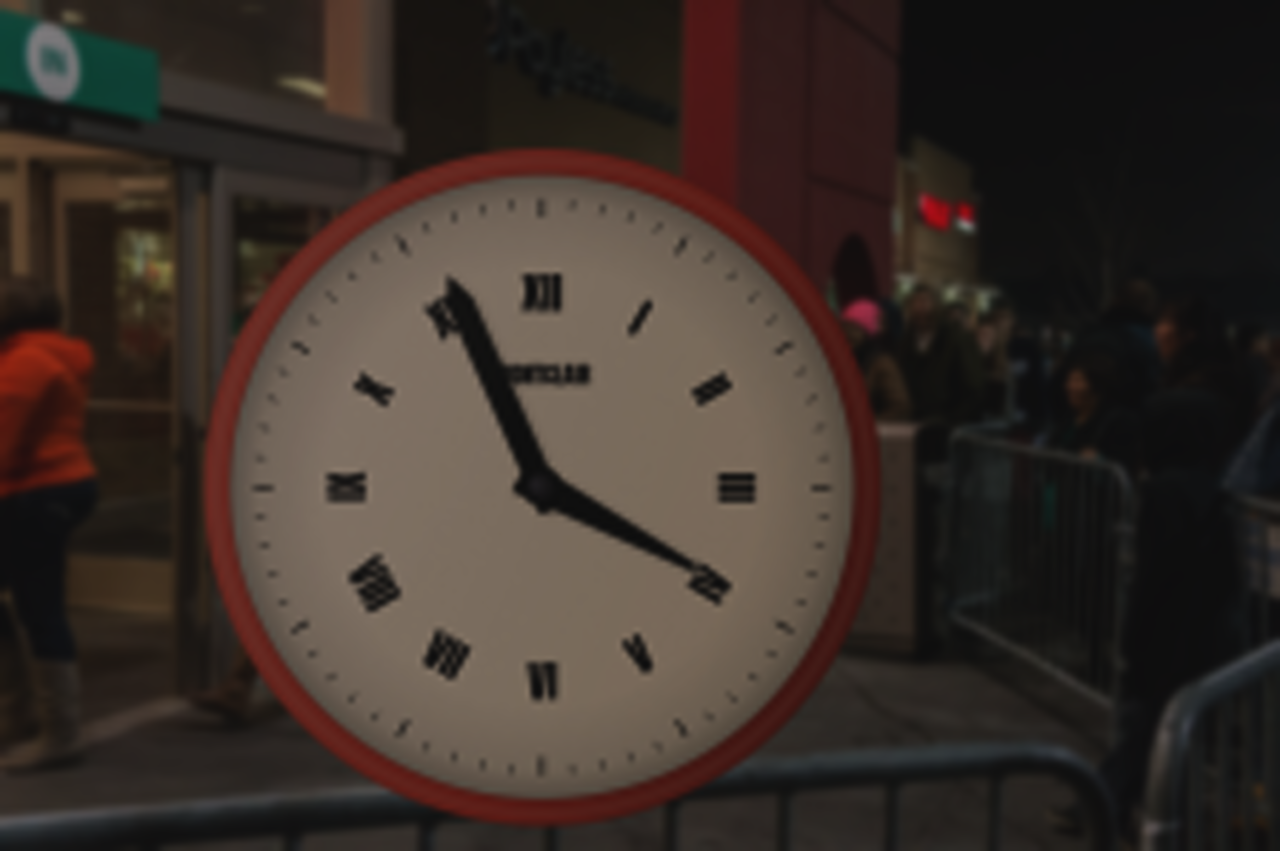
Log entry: **3:56**
